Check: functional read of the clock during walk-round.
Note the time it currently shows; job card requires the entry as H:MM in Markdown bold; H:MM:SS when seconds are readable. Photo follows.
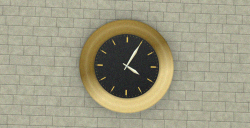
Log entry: **4:05**
